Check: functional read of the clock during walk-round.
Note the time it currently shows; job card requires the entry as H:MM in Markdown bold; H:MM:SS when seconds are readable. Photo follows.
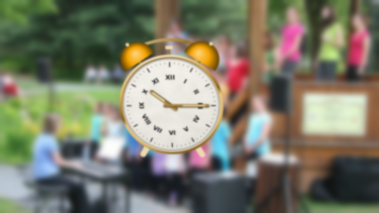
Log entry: **10:15**
